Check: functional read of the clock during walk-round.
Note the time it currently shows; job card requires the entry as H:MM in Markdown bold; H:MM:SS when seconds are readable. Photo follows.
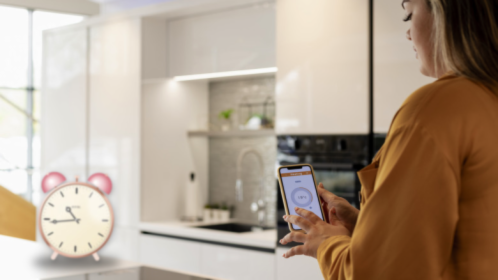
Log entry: **10:44**
